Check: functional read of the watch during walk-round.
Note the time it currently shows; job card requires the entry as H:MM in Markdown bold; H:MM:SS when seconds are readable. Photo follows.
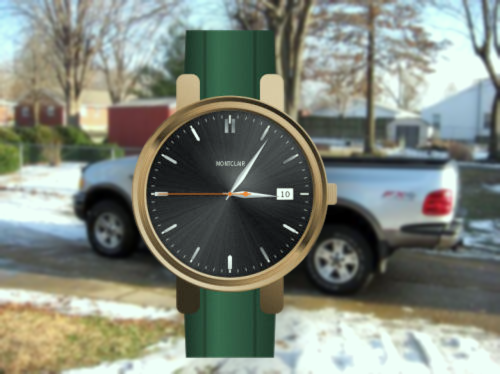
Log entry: **3:05:45**
